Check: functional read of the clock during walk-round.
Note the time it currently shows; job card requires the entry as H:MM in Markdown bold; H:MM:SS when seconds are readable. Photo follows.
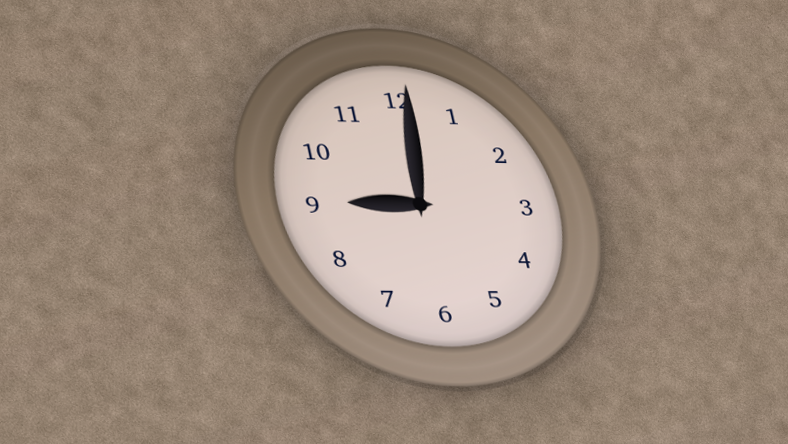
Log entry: **9:01**
